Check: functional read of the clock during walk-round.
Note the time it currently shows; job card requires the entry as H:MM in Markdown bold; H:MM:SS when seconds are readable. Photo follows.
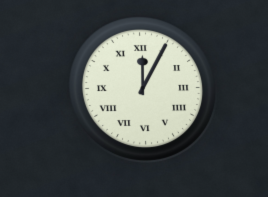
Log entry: **12:05**
